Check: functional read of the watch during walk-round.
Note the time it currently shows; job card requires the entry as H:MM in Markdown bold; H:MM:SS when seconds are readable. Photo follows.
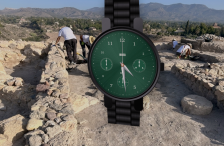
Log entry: **4:29**
